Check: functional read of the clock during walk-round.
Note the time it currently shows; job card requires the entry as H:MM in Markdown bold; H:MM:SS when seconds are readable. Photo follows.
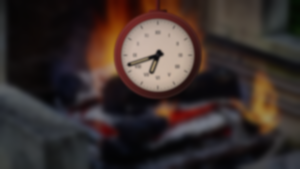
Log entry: **6:42**
